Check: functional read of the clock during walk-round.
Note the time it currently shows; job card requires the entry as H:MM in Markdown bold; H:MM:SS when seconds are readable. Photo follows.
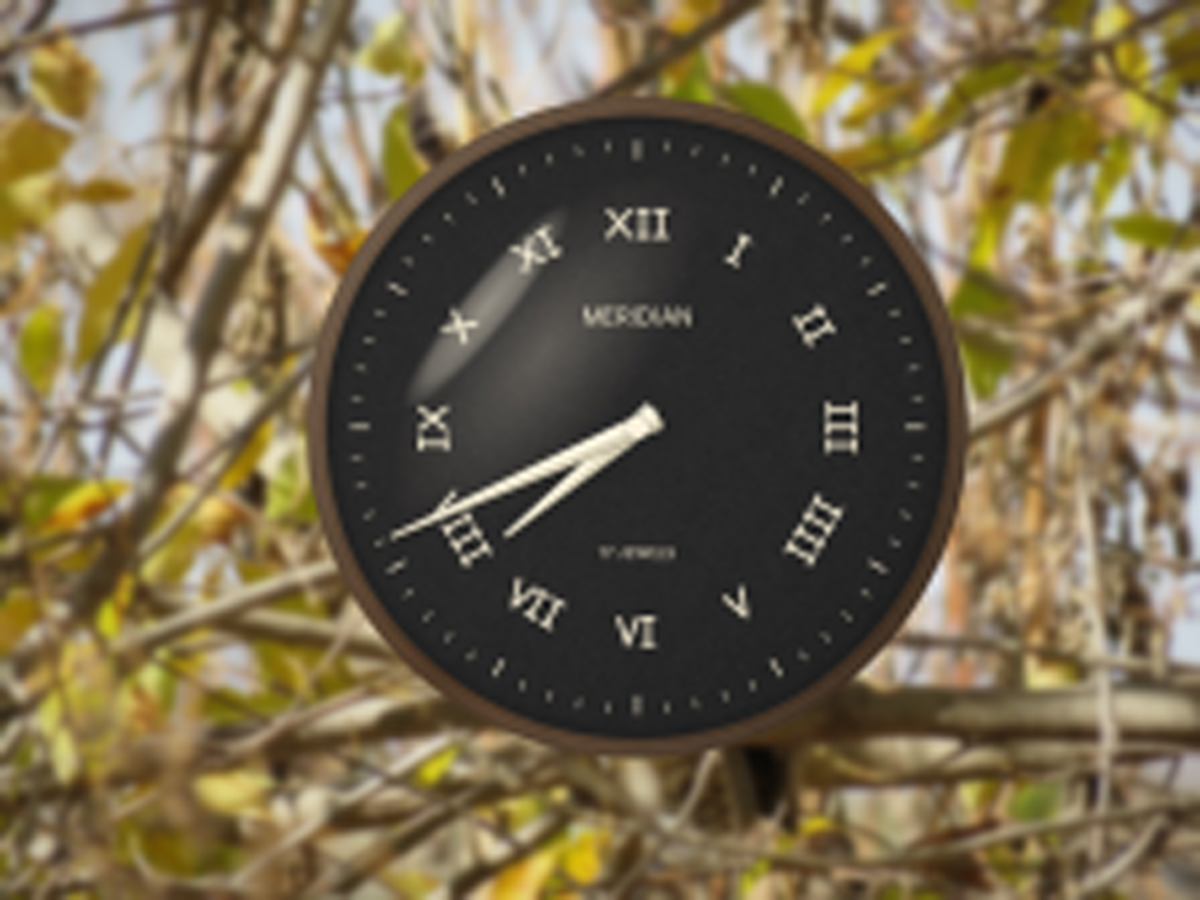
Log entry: **7:41**
